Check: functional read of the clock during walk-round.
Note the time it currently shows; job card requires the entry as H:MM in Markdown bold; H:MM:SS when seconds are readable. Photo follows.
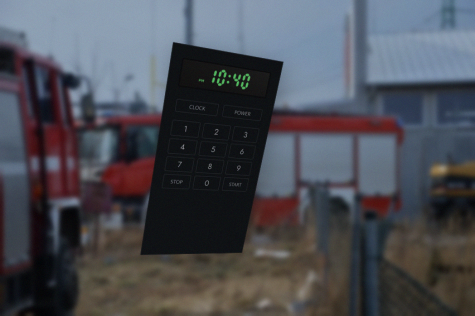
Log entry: **10:40**
